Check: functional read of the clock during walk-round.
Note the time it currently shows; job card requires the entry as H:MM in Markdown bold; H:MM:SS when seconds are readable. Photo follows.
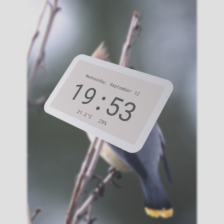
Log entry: **19:53**
